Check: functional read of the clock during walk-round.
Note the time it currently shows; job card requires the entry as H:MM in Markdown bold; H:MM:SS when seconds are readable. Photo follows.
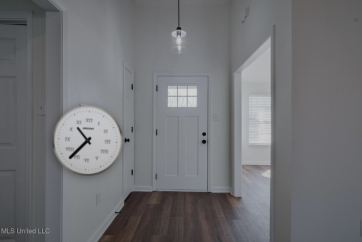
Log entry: **10:37**
